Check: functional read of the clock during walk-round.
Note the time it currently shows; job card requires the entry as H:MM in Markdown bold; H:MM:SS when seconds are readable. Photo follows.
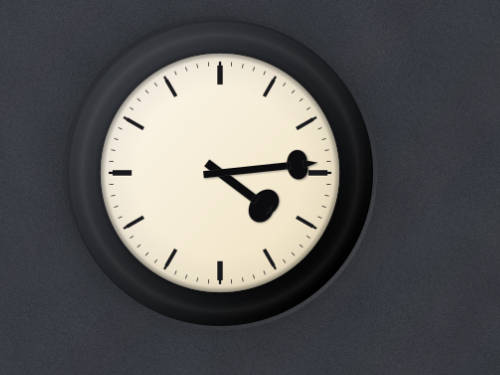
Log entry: **4:14**
